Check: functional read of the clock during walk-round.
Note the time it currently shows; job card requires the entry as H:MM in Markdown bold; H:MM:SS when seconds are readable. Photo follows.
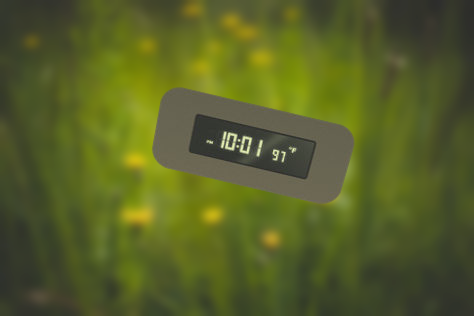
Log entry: **10:01**
